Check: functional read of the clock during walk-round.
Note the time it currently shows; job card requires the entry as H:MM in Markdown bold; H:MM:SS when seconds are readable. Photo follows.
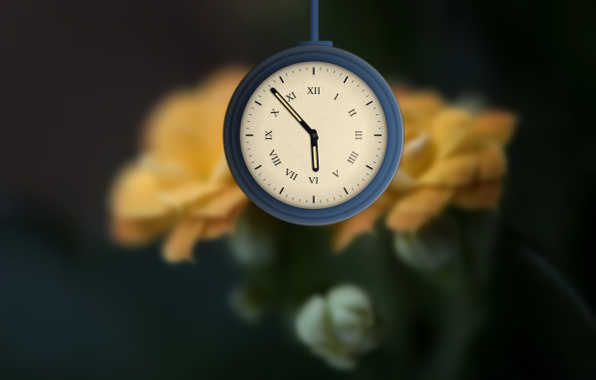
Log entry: **5:53**
